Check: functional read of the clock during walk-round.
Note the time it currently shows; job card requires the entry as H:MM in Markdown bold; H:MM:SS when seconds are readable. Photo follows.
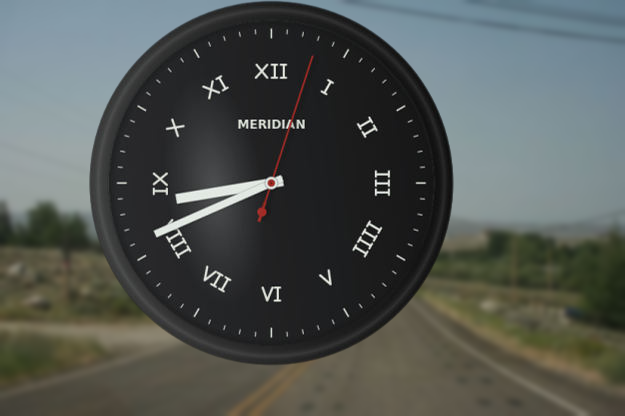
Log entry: **8:41:03**
